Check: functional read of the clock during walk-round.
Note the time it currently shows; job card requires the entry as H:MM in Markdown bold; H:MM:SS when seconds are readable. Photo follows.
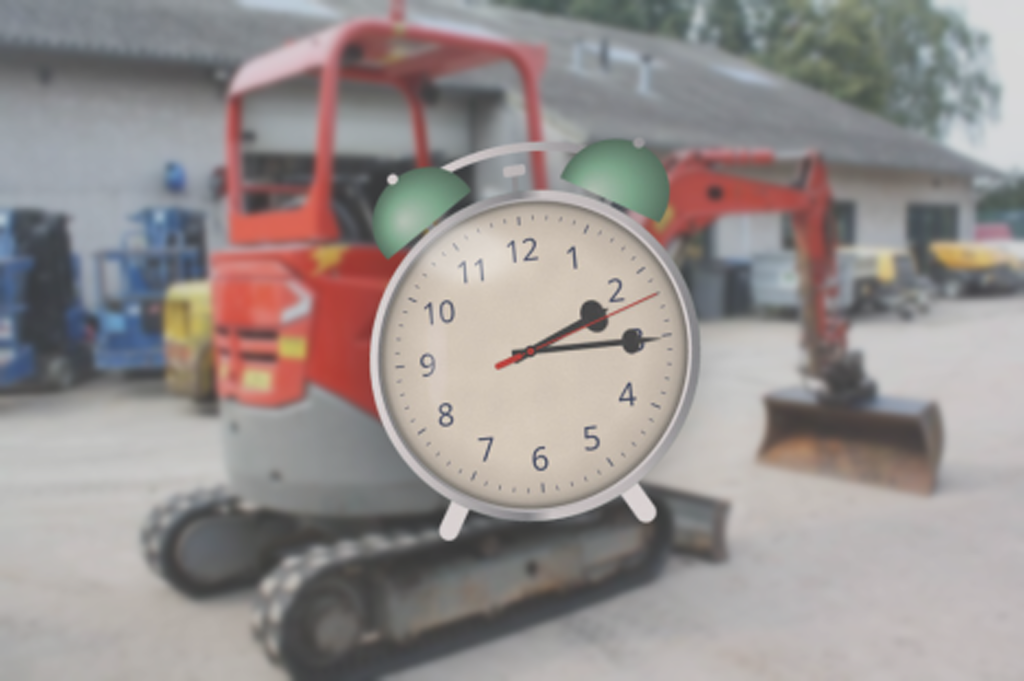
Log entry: **2:15:12**
